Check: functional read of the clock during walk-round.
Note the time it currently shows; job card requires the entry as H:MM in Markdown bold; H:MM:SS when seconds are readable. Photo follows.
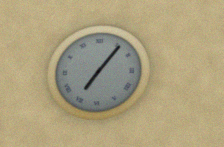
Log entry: **7:06**
